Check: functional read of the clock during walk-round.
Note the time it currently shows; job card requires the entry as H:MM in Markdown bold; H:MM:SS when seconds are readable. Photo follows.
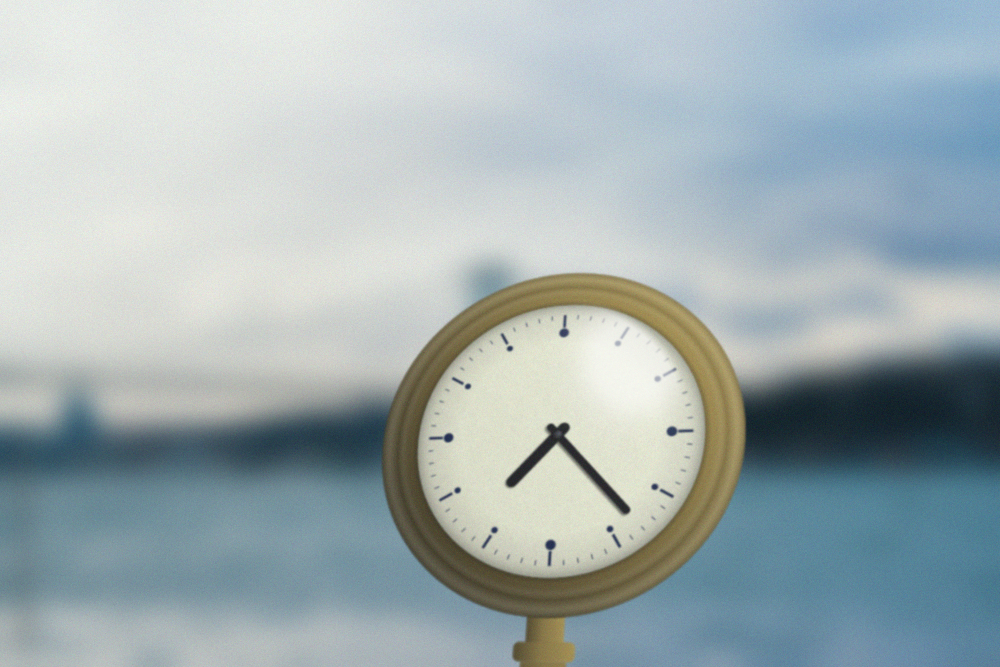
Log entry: **7:23**
